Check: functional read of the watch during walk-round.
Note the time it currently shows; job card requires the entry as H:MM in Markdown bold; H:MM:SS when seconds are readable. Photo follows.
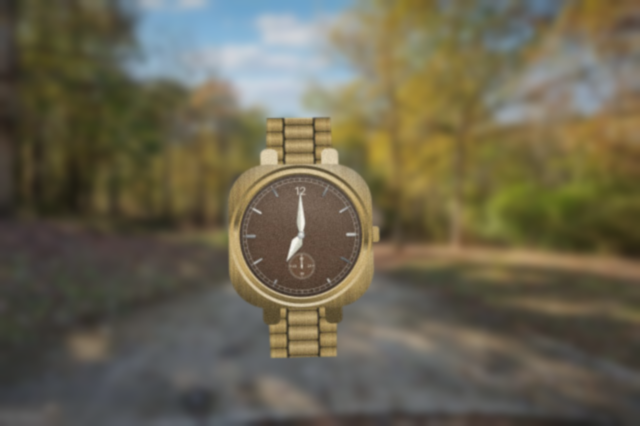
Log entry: **7:00**
